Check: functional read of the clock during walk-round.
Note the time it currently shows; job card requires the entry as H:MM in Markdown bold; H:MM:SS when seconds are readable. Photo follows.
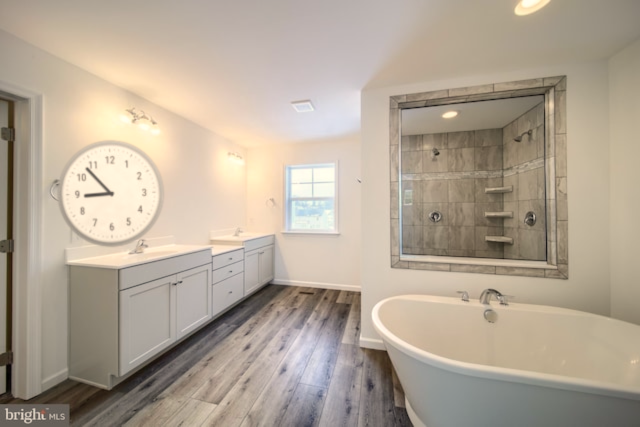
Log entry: **8:53**
